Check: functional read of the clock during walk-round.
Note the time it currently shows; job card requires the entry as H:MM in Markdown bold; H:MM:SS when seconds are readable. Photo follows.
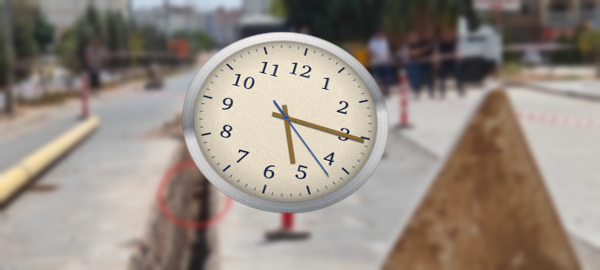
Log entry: **5:15:22**
